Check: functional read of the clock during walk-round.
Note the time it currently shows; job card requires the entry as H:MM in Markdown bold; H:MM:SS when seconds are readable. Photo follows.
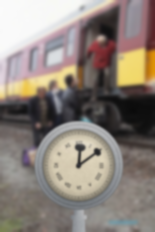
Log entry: **12:09**
